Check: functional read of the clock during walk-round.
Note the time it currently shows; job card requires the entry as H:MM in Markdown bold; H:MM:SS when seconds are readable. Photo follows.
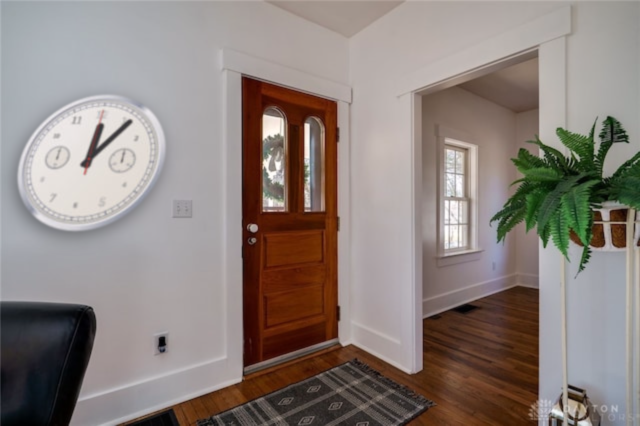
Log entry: **12:06**
